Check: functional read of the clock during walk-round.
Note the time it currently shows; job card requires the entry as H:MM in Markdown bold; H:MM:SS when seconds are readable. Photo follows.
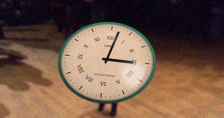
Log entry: **3:02**
